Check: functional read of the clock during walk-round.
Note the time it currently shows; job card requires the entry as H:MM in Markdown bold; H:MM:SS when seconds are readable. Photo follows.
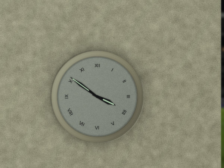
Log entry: **3:51**
